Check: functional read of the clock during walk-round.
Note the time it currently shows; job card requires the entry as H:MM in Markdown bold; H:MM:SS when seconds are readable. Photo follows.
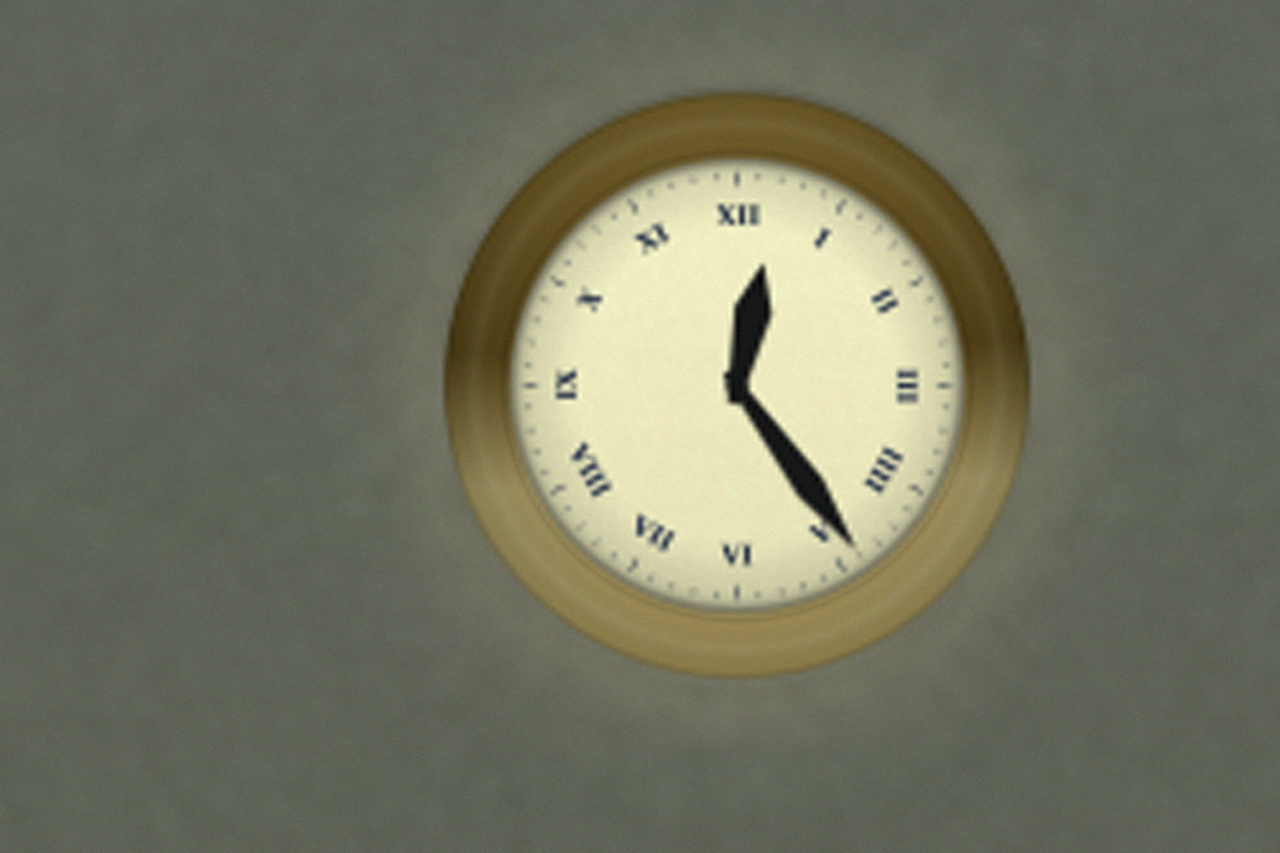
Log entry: **12:24**
